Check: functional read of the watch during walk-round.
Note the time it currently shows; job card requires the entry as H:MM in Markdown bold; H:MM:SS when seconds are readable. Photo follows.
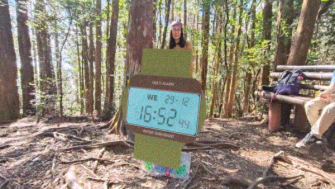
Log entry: **16:52**
